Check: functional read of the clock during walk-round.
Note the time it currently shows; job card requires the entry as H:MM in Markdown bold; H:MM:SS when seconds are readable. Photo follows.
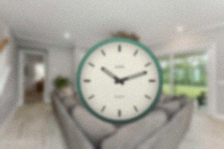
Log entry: **10:12**
